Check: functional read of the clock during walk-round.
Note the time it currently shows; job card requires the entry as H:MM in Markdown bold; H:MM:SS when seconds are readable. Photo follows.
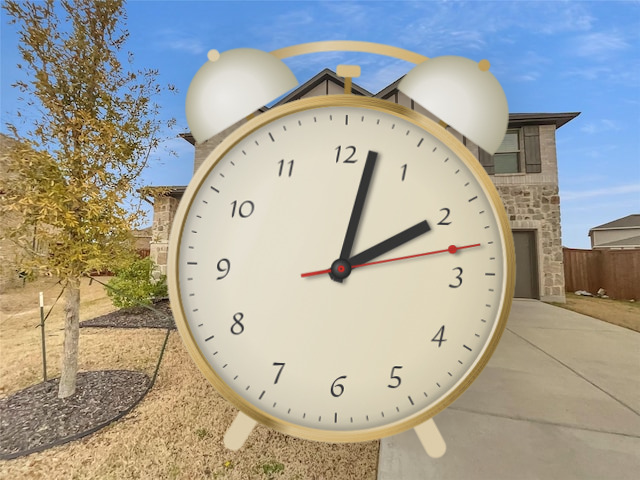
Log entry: **2:02:13**
